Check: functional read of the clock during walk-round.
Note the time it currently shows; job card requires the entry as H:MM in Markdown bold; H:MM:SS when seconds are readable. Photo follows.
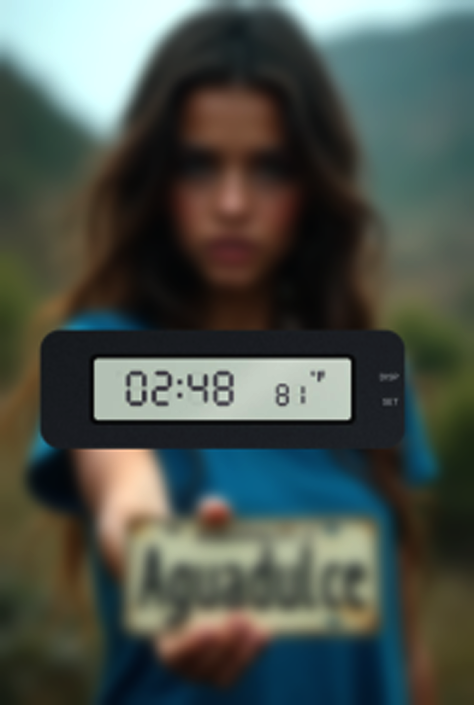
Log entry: **2:48**
